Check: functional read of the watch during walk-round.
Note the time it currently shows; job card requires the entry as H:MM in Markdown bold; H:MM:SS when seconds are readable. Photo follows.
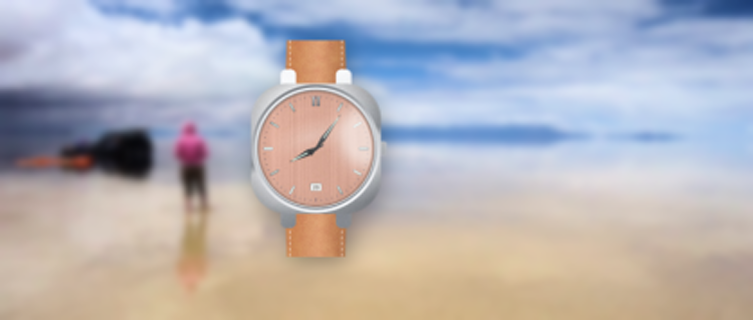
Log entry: **8:06**
